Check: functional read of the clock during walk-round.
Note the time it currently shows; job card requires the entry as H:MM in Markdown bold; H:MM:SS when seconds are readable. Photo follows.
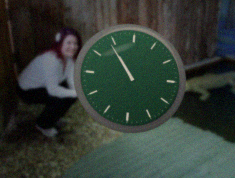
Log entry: **10:54**
